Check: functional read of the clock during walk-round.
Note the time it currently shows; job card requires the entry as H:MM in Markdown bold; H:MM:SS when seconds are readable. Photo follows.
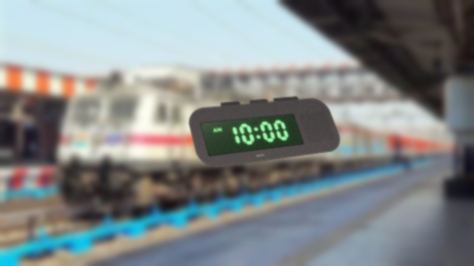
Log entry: **10:00**
